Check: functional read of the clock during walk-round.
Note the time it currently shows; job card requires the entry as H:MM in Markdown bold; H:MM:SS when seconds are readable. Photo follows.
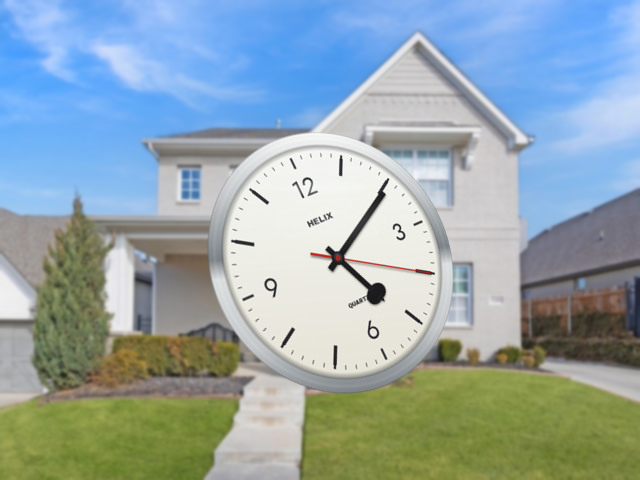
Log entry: **5:10:20**
